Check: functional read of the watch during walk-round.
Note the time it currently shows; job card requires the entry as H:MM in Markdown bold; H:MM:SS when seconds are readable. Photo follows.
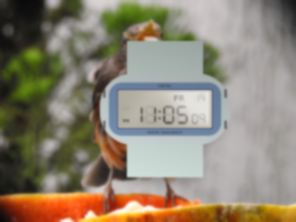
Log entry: **11:05**
